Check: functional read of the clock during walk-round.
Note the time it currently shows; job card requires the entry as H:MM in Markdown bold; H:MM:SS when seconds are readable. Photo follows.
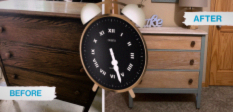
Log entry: **5:27**
